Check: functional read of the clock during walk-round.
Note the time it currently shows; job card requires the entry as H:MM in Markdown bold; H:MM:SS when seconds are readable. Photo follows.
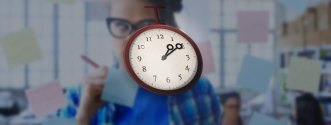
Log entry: **1:09**
